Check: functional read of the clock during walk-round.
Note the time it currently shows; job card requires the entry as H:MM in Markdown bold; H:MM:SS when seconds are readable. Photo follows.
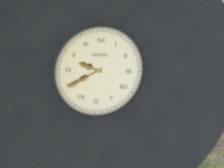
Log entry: **9:40**
